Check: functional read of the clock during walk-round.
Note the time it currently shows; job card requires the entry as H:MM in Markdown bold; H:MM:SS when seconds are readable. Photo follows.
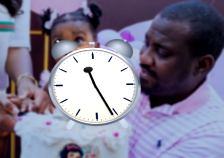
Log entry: **11:26**
